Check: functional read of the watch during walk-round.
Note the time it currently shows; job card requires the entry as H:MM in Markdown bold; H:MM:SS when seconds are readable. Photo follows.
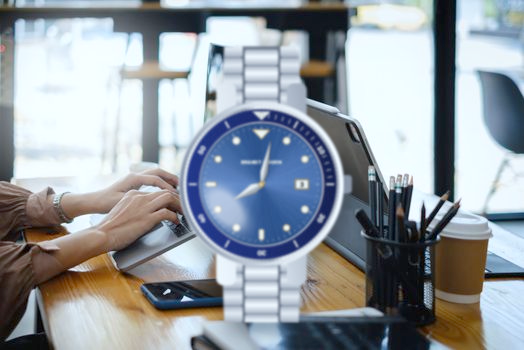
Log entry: **8:02**
